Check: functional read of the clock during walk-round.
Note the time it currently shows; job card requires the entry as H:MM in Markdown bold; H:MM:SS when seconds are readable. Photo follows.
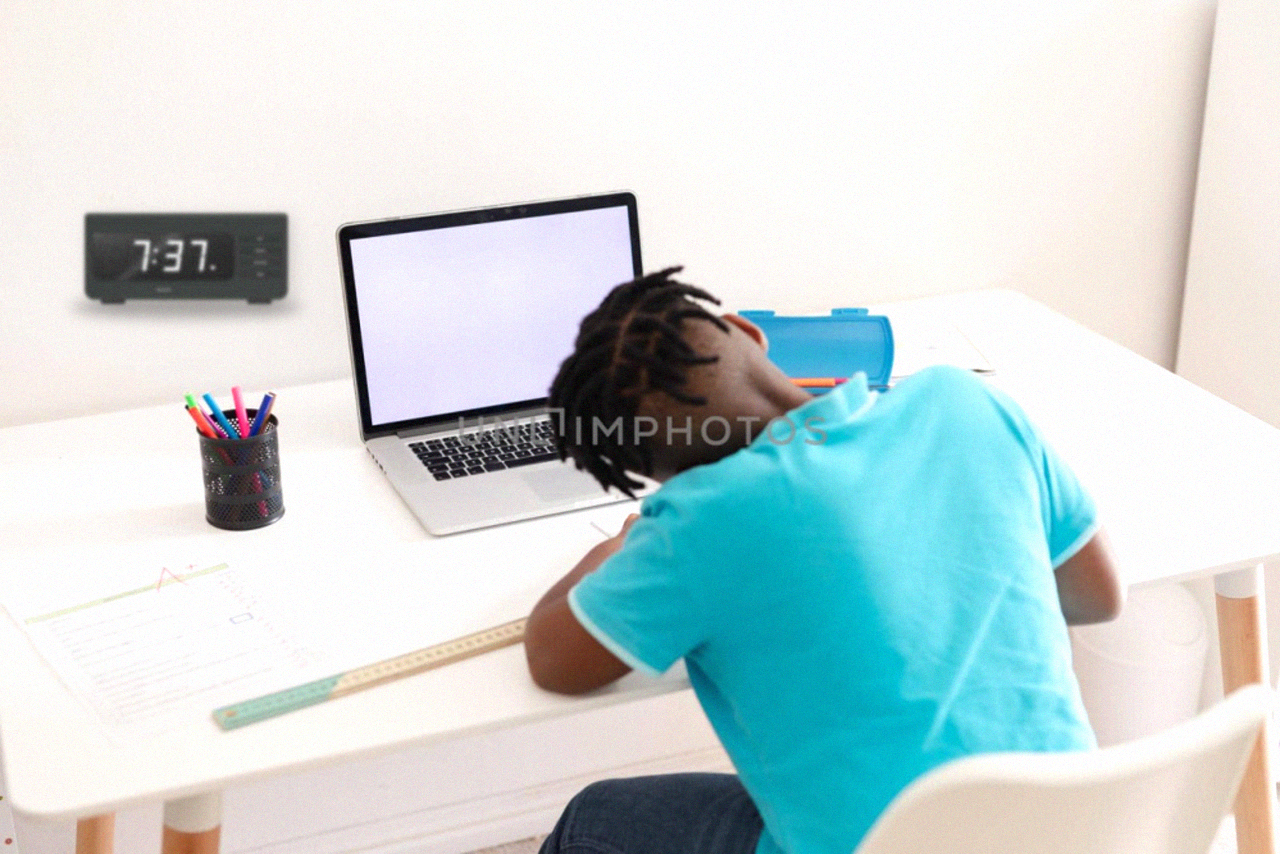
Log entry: **7:37**
